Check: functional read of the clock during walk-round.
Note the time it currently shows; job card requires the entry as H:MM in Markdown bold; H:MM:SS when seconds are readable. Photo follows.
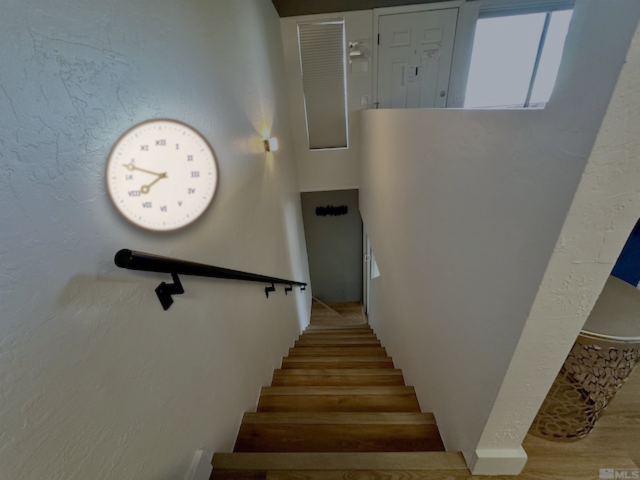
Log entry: **7:48**
